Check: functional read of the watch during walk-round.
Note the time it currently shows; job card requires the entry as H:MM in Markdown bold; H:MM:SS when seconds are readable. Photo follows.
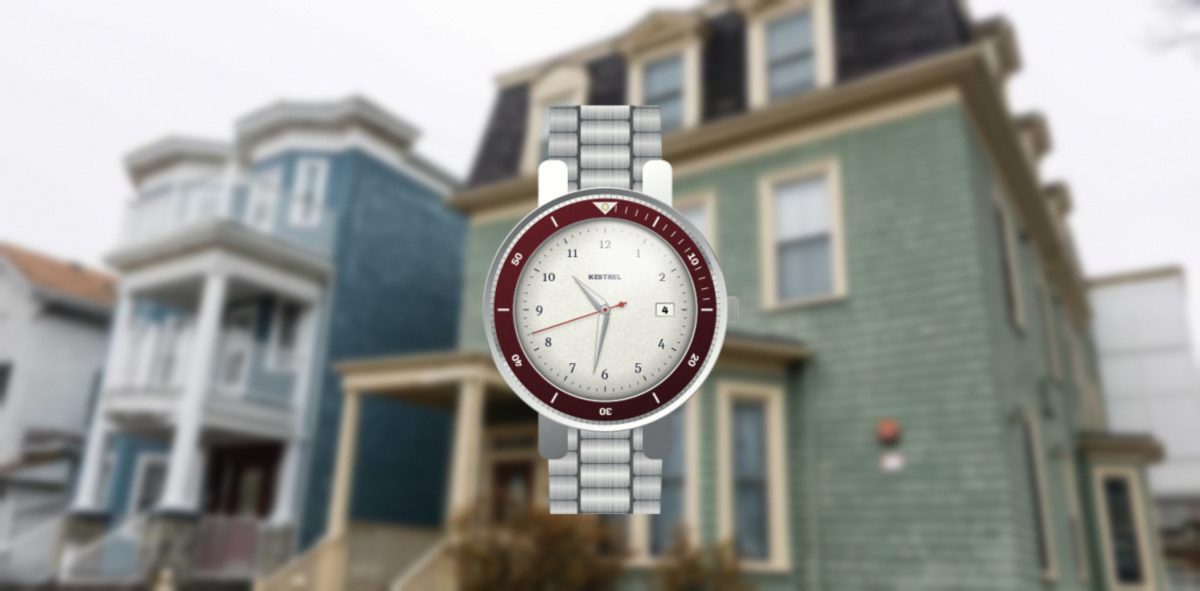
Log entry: **10:31:42**
